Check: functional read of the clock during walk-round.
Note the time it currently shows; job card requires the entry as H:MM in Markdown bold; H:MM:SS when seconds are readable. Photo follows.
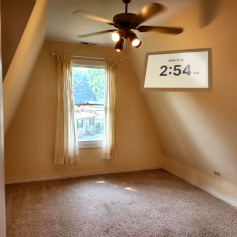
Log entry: **2:54**
